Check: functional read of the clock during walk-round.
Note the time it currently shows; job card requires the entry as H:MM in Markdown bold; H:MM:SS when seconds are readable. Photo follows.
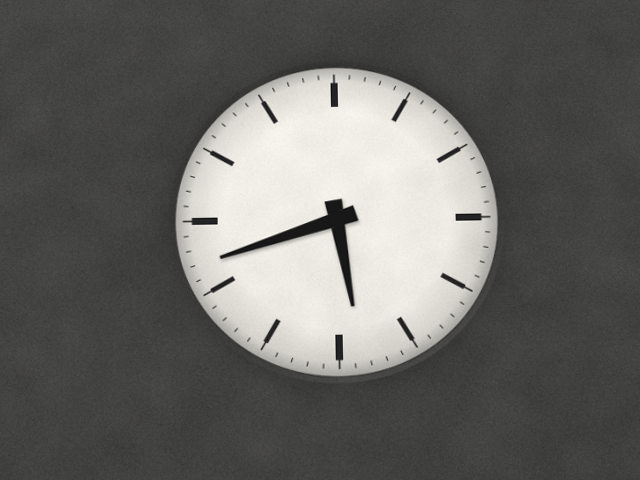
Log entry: **5:42**
